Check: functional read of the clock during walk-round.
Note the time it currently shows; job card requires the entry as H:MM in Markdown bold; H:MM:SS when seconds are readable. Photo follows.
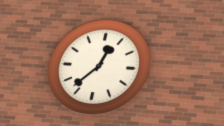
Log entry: **12:37**
